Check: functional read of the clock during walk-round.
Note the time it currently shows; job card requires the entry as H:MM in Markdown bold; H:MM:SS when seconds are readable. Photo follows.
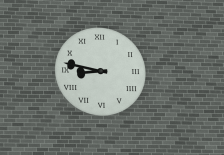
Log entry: **8:47**
